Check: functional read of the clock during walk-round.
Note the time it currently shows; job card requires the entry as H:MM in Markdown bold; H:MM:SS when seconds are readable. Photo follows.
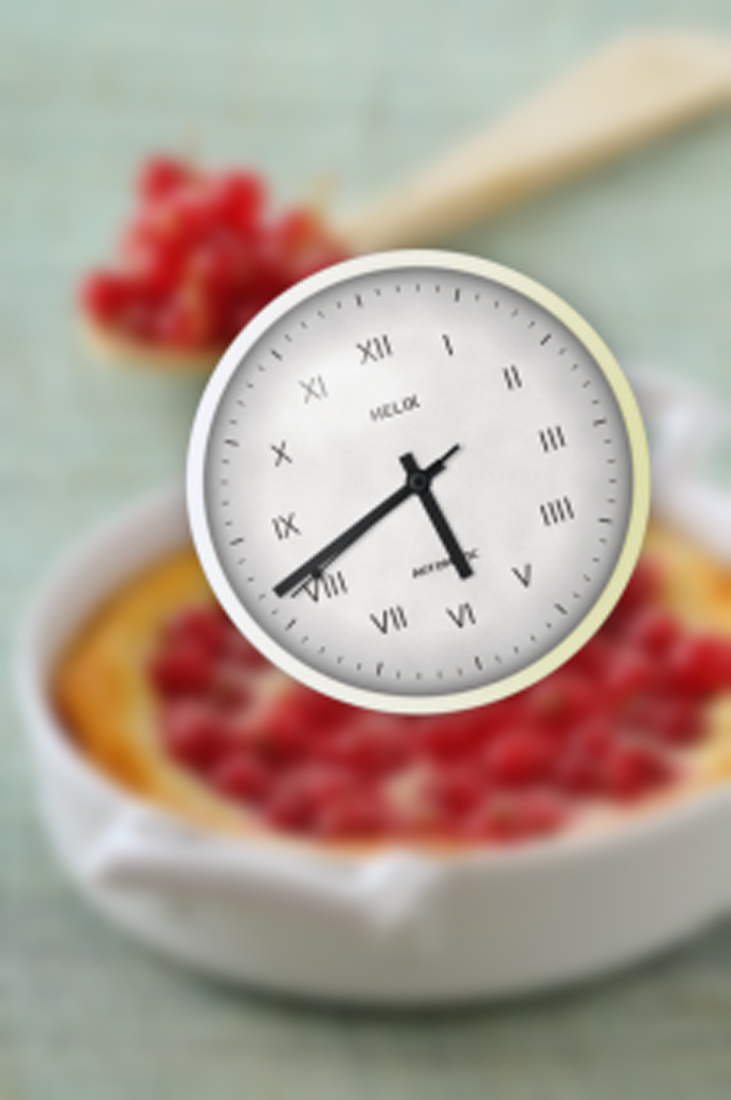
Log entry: **5:41:41**
